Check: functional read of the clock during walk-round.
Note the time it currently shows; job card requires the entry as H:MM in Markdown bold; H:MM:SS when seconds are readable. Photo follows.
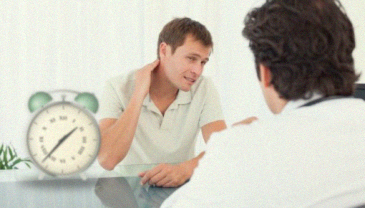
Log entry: **1:37**
